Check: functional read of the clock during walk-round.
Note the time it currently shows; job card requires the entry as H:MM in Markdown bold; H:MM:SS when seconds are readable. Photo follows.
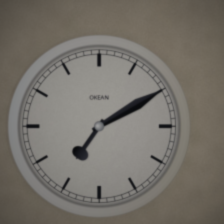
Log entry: **7:10**
